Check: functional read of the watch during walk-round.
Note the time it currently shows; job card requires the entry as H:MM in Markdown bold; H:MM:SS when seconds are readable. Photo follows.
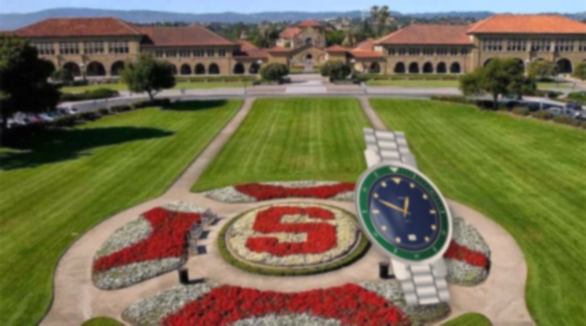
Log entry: **12:49**
